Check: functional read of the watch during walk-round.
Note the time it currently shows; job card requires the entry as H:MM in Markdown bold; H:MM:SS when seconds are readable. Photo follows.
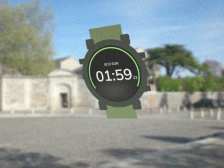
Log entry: **1:59**
